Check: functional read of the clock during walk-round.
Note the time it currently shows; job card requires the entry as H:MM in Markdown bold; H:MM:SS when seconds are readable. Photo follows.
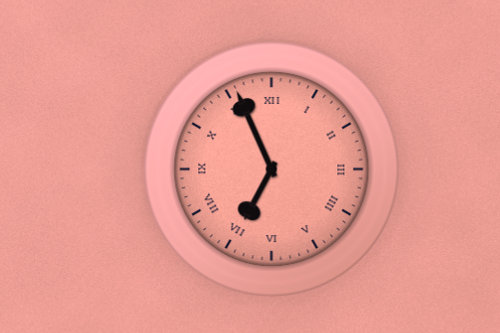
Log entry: **6:56**
